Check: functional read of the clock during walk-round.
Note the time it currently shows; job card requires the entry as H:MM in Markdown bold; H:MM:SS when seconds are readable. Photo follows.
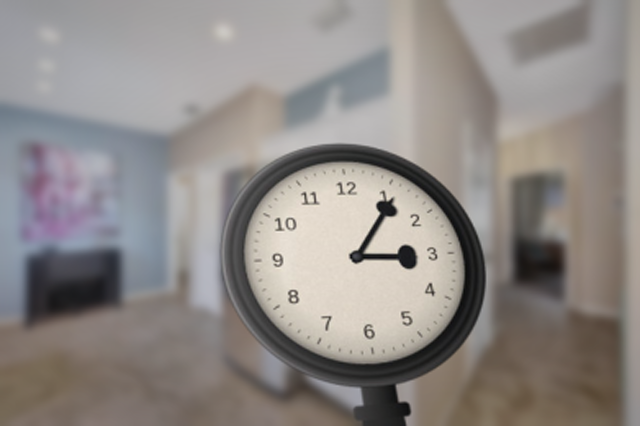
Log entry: **3:06**
